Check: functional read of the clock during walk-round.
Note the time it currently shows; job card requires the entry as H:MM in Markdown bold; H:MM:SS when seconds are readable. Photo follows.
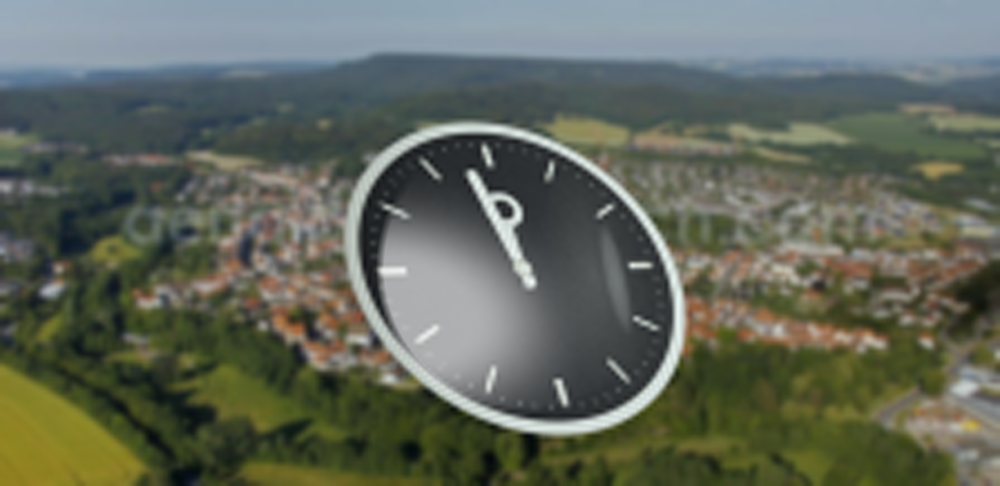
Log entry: **11:58**
